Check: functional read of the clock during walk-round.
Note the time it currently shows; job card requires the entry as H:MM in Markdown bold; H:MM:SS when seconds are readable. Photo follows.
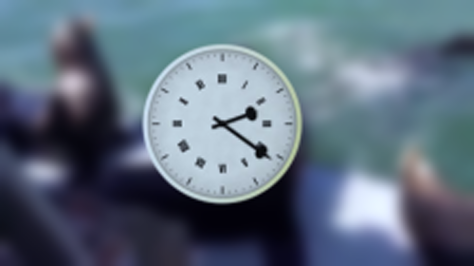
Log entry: **2:21**
